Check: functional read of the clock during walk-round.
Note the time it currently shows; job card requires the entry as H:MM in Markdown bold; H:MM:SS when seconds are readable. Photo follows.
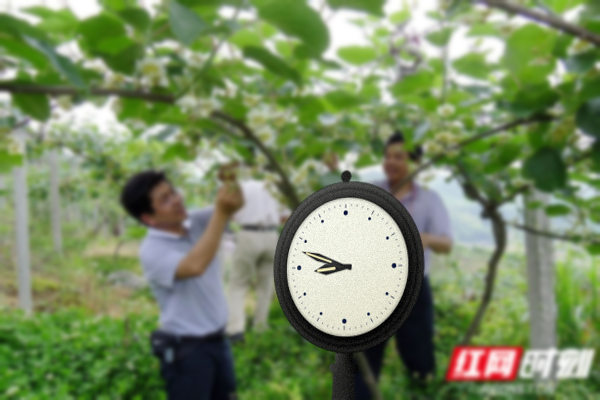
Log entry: **8:48**
